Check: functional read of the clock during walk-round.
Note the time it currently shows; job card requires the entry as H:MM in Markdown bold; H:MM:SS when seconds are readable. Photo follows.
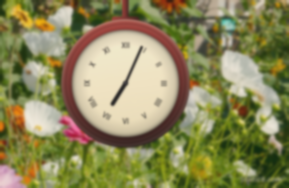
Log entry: **7:04**
